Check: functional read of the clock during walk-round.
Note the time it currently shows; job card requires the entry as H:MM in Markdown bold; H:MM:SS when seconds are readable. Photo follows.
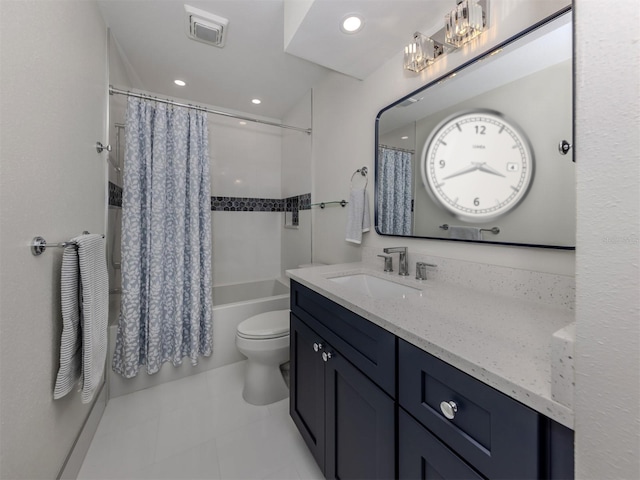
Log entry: **3:41**
